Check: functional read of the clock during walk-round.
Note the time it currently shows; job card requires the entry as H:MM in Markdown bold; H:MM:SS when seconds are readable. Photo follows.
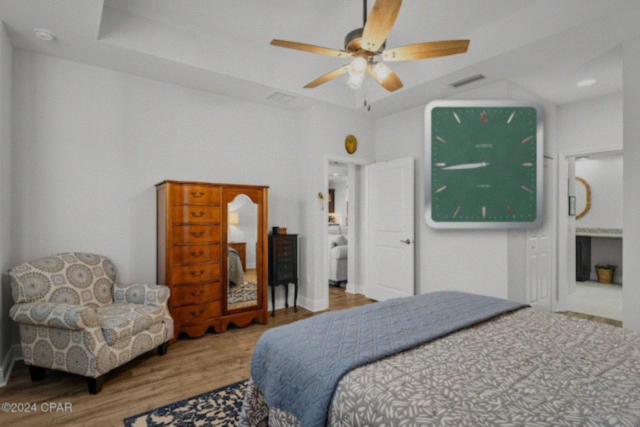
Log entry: **8:44**
